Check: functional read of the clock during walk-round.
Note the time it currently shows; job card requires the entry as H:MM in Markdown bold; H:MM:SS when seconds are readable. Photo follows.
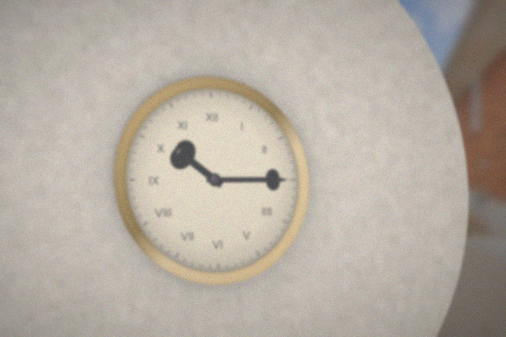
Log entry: **10:15**
